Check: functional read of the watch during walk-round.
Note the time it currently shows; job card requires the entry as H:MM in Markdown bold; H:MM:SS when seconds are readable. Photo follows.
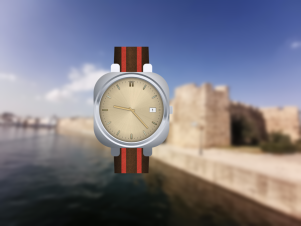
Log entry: **9:23**
